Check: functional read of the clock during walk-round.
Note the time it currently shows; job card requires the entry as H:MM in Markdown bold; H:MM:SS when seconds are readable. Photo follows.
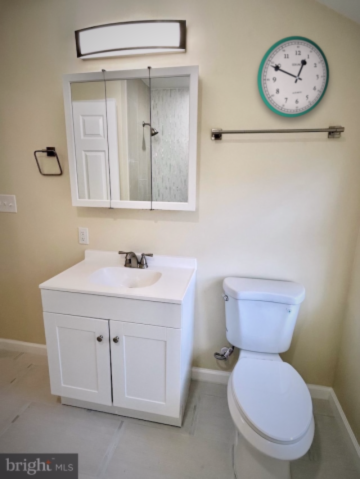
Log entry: **12:49**
